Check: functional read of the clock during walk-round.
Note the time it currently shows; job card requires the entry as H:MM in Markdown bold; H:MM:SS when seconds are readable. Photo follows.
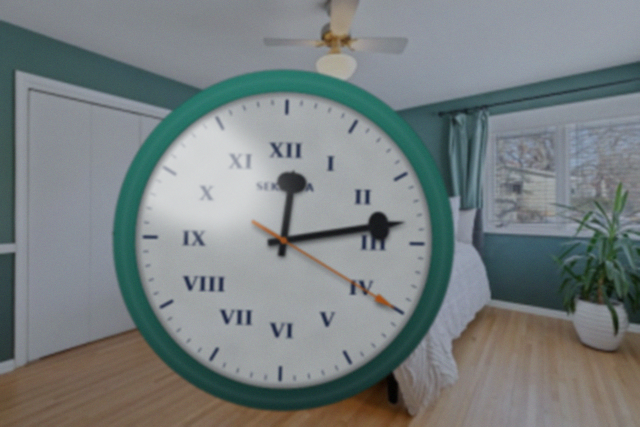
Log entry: **12:13:20**
